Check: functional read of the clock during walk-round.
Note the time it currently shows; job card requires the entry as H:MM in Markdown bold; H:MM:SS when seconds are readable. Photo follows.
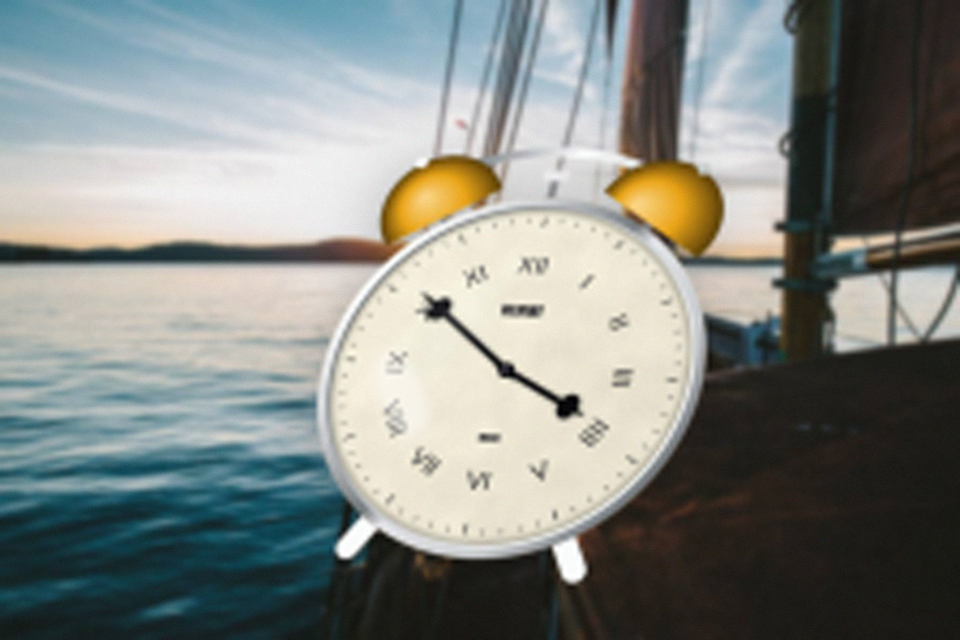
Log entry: **3:51**
